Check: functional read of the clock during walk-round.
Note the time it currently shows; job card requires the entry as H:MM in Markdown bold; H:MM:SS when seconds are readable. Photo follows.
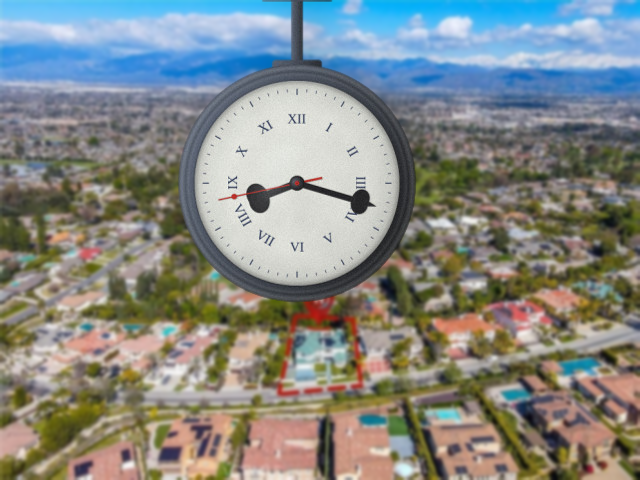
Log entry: **8:17:43**
